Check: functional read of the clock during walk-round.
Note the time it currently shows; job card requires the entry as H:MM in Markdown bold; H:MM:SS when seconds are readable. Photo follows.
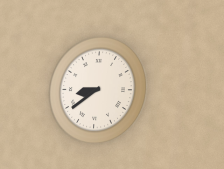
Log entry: **8:39**
